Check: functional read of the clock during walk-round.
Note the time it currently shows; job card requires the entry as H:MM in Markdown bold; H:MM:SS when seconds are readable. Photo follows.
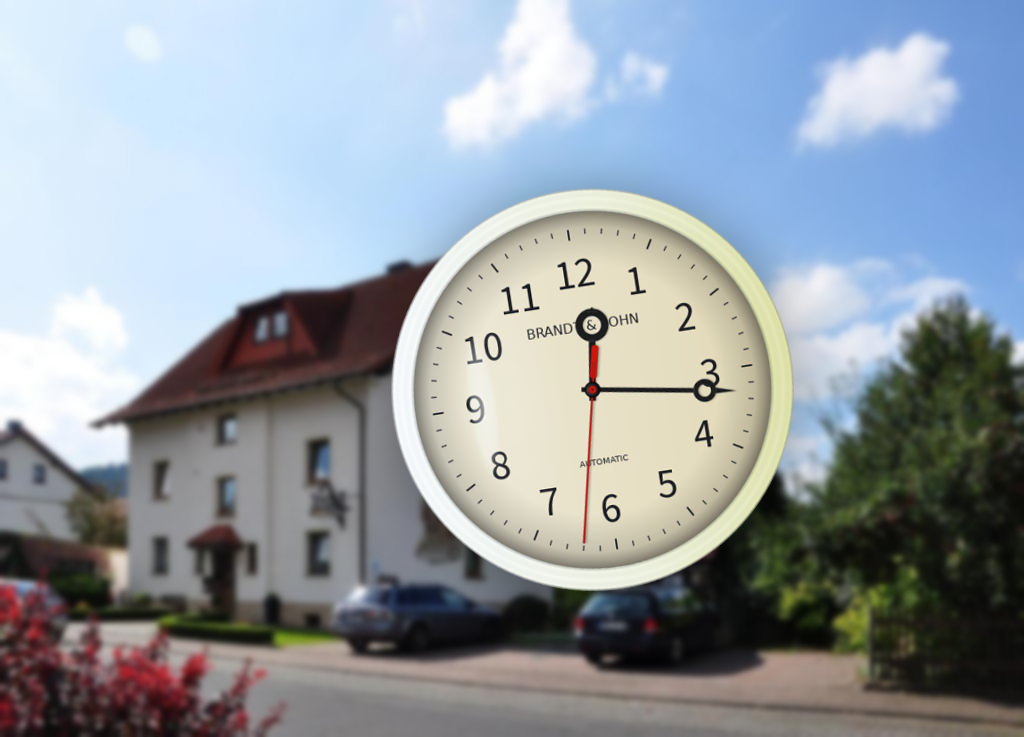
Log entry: **12:16:32**
